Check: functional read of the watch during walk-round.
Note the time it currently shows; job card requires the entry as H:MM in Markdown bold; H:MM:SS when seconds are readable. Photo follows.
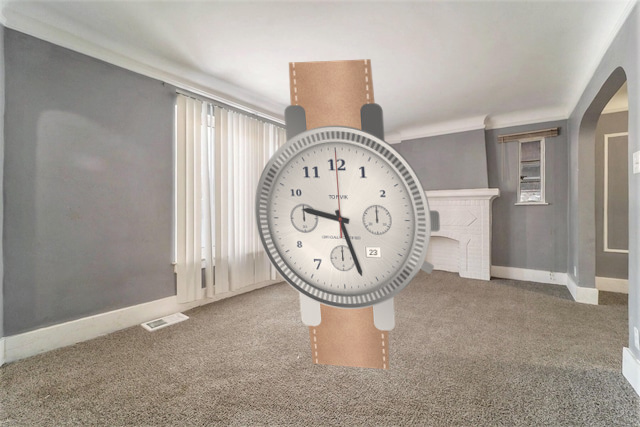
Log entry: **9:27**
